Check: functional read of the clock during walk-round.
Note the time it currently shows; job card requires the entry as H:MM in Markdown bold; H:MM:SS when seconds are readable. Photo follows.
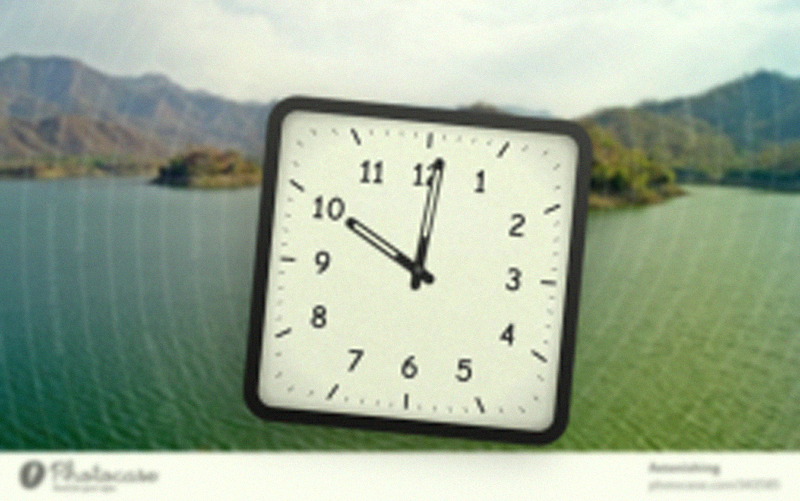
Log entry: **10:01**
